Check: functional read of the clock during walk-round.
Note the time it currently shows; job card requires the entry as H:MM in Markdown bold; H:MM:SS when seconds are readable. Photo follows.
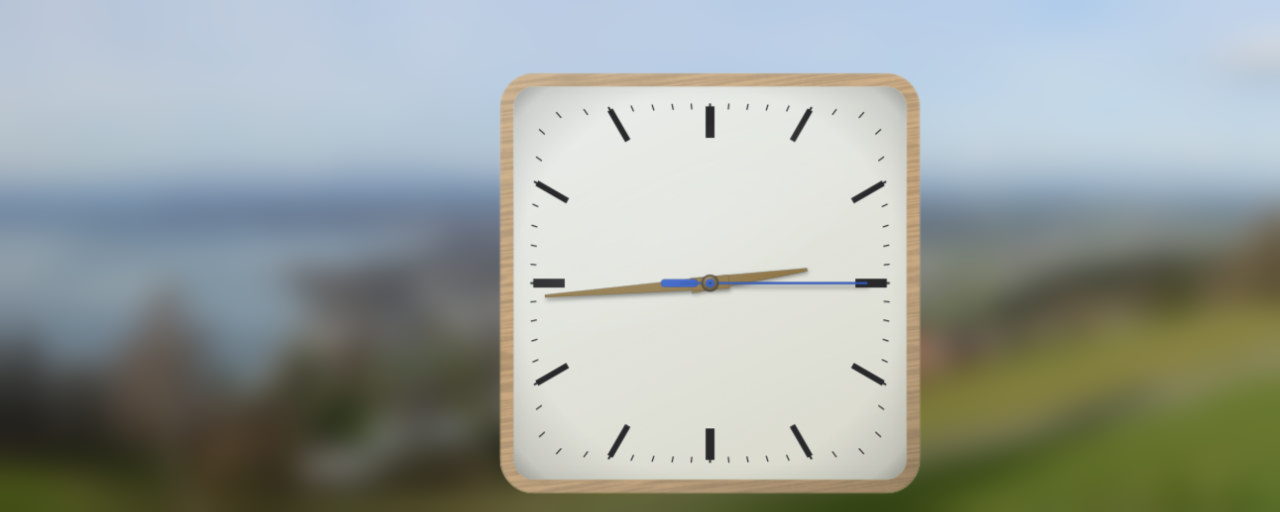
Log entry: **2:44:15**
